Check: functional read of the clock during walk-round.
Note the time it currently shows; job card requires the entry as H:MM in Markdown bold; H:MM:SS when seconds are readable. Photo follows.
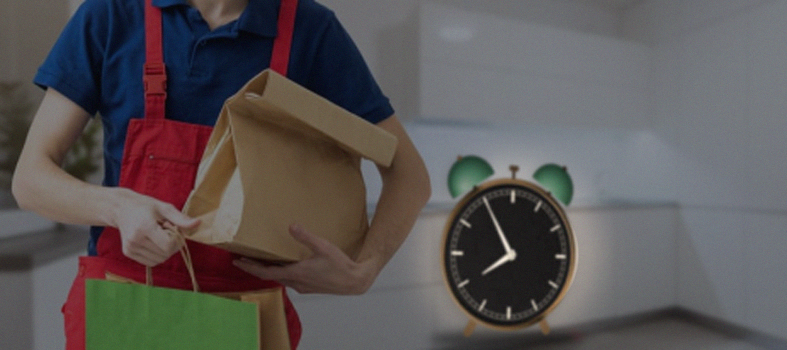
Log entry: **7:55**
